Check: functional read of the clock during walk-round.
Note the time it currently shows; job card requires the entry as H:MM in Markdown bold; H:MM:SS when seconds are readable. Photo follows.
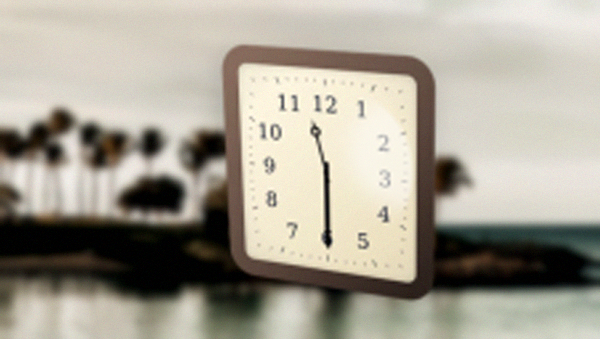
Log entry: **11:30**
